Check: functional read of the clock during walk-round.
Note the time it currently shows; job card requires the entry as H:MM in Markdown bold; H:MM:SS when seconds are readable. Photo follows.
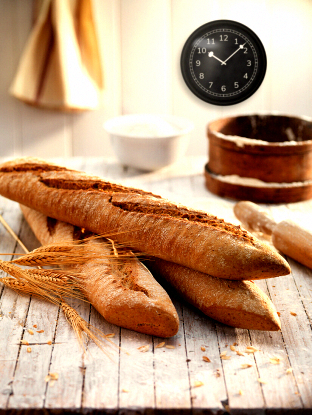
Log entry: **10:08**
